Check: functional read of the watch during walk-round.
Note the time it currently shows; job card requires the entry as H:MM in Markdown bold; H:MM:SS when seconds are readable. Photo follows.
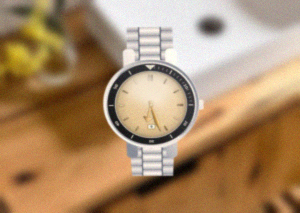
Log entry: **6:27**
